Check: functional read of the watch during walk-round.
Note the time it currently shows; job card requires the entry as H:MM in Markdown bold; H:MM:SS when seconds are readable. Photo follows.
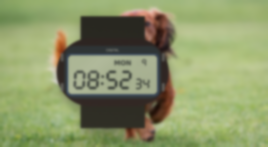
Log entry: **8:52**
